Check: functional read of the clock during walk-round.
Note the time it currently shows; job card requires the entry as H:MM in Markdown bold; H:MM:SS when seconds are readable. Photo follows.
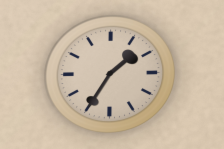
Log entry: **1:35**
